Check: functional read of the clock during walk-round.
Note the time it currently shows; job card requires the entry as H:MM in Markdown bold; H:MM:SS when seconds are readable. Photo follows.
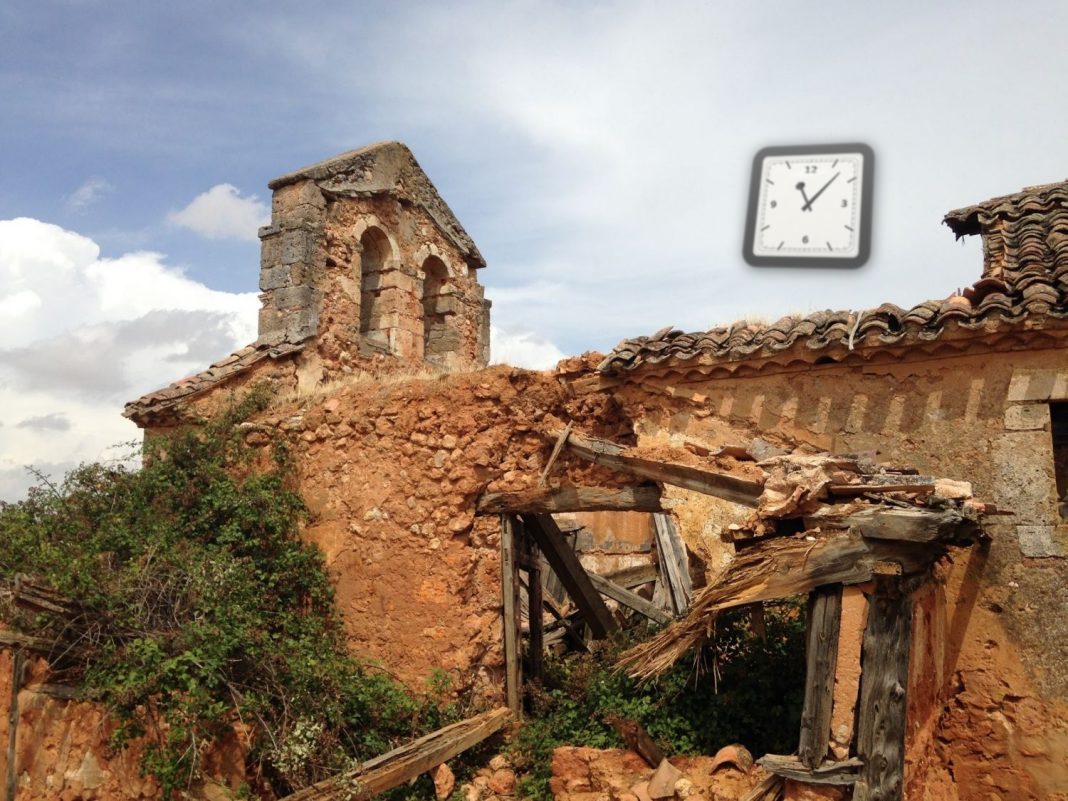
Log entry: **11:07**
